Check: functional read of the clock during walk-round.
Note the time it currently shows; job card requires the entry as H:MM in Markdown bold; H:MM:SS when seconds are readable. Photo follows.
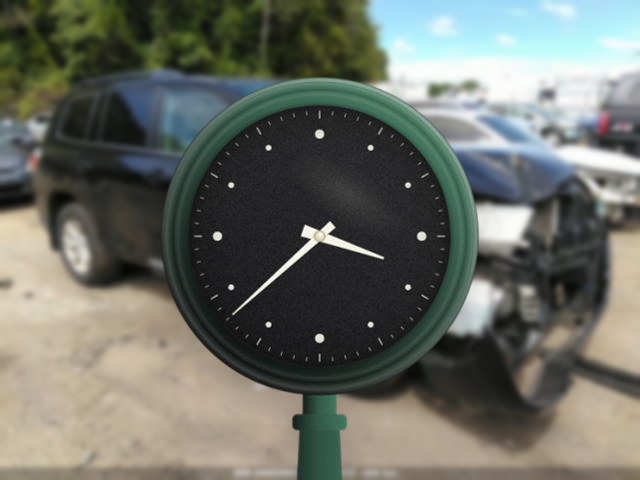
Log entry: **3:38**
